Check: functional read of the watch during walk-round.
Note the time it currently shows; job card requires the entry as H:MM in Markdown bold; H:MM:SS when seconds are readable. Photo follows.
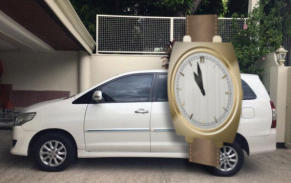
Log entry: **10:58**
